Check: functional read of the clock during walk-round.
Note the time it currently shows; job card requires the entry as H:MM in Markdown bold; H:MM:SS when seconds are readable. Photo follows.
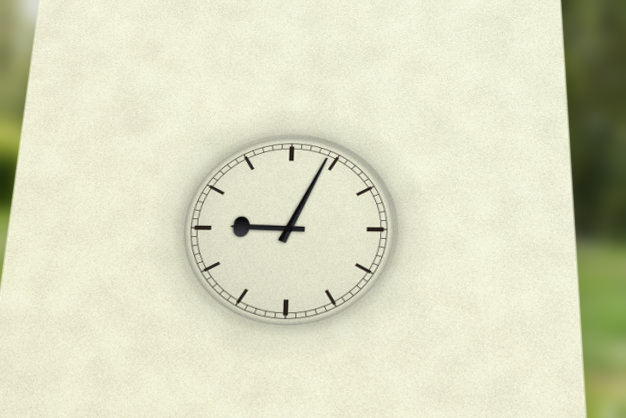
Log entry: **9:04**
